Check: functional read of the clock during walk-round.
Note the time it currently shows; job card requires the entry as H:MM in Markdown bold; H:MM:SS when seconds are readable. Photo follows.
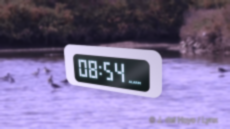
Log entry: **8:54**
